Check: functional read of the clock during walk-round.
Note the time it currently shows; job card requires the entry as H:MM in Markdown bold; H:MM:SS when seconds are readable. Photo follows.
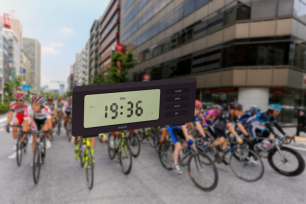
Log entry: **19:36**
